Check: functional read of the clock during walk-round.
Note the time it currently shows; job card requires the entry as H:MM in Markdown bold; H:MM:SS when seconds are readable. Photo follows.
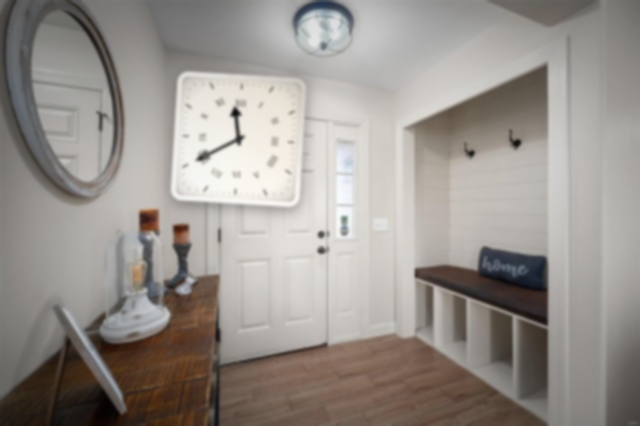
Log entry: **11:40**
